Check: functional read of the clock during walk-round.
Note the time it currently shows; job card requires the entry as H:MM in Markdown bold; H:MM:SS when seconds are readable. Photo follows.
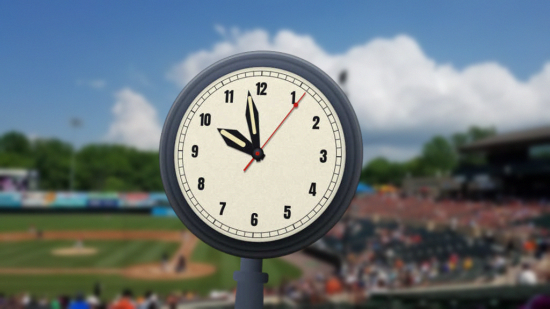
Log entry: **9:58:06**
